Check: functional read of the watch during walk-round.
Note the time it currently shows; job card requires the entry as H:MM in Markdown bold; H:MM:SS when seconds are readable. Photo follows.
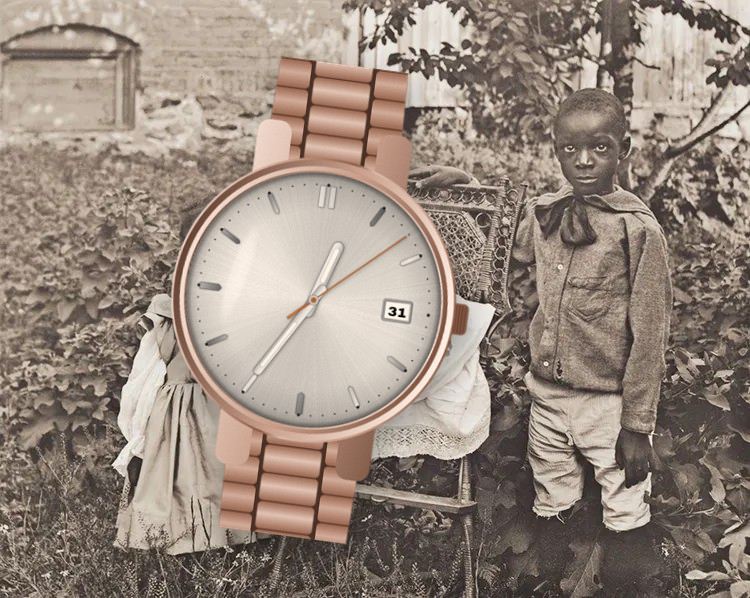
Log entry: **12:35:08**
